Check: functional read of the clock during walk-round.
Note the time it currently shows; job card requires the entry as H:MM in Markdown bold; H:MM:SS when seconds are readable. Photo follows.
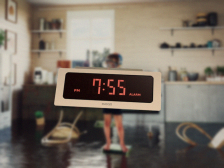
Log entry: **7:55**
